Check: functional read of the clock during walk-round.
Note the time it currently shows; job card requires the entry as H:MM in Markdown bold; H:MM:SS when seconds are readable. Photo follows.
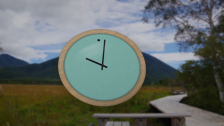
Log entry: **10:02**
